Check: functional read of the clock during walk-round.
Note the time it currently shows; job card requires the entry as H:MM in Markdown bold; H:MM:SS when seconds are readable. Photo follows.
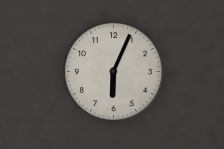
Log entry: **6:04**
